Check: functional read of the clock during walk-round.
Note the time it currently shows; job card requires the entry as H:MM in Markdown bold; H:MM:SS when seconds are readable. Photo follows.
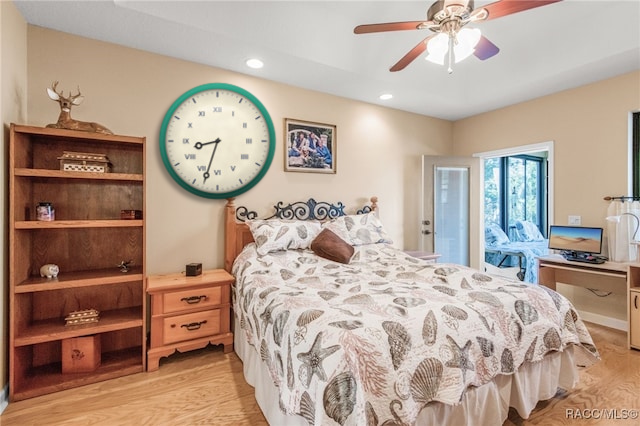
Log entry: **8:33**
